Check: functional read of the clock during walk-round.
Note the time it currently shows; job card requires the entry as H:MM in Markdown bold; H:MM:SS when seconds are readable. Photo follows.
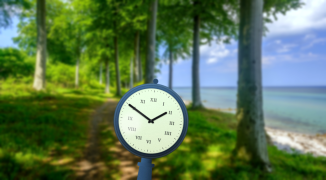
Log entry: **1:50**
